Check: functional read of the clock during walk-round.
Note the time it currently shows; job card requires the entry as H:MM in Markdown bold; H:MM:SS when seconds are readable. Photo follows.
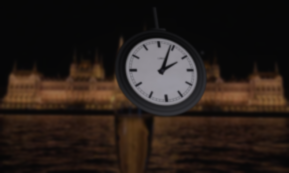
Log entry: **2:04**
